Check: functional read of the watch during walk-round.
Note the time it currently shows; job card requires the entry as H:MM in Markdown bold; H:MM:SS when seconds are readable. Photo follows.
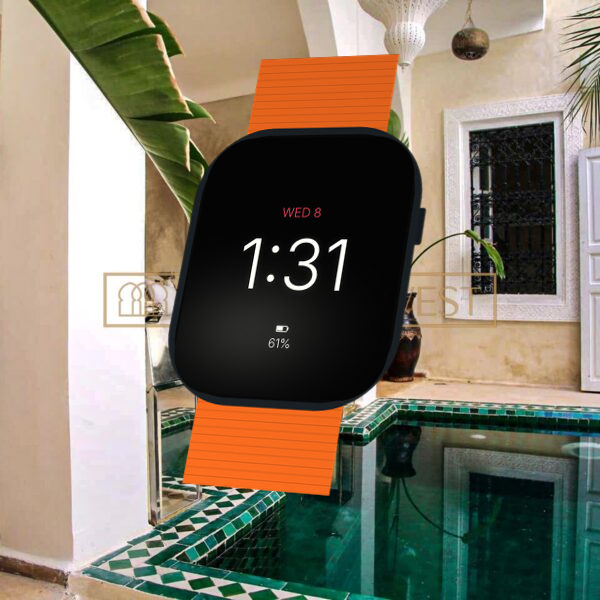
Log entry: **1:31**
